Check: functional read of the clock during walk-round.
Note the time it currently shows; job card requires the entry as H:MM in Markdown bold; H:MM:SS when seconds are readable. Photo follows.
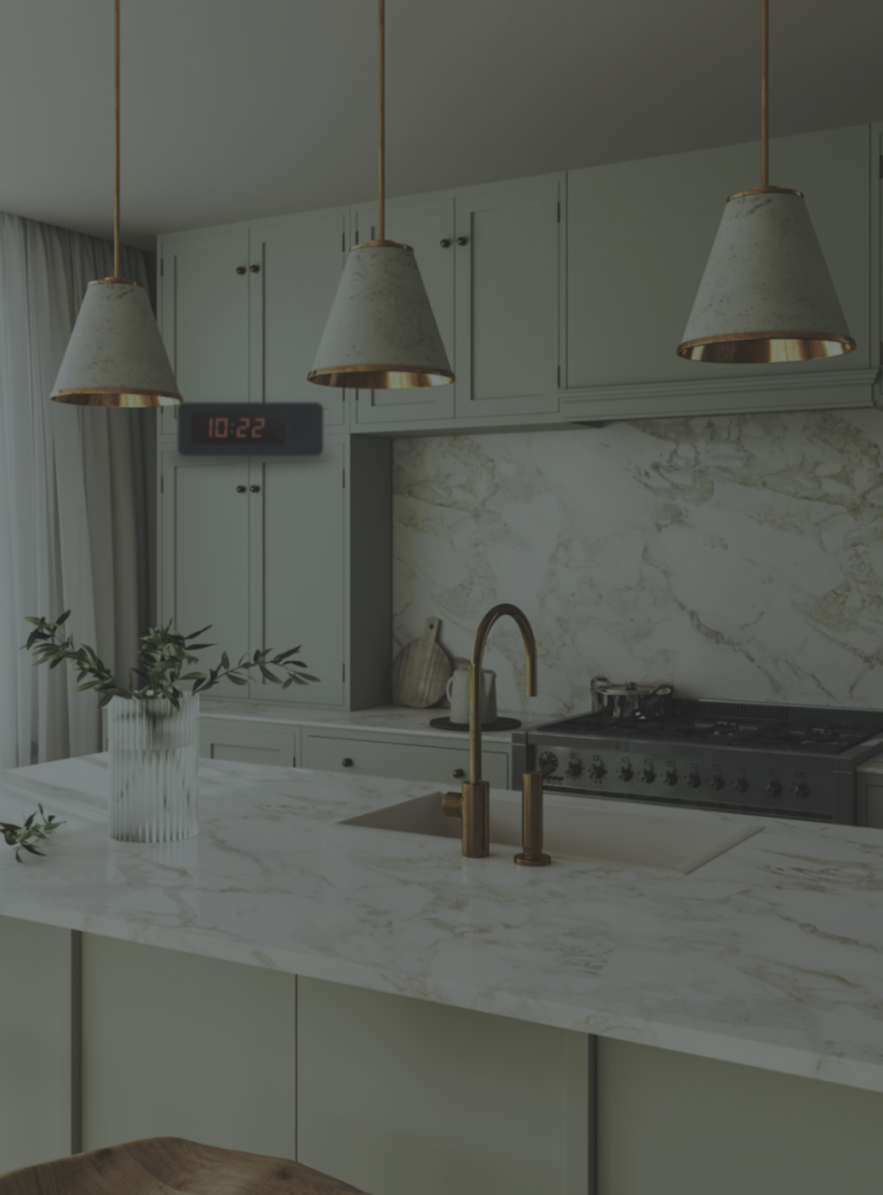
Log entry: **10:22**
